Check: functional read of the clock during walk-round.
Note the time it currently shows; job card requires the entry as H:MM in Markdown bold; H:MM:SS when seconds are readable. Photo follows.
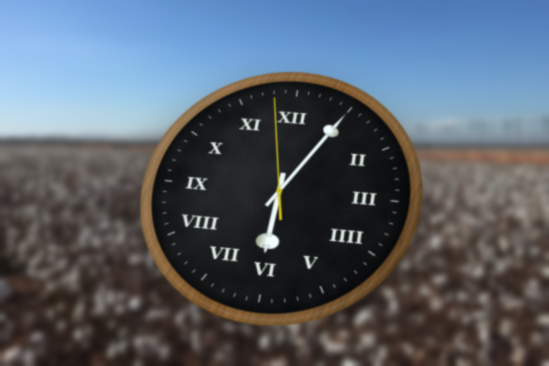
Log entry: **6:04:58**
